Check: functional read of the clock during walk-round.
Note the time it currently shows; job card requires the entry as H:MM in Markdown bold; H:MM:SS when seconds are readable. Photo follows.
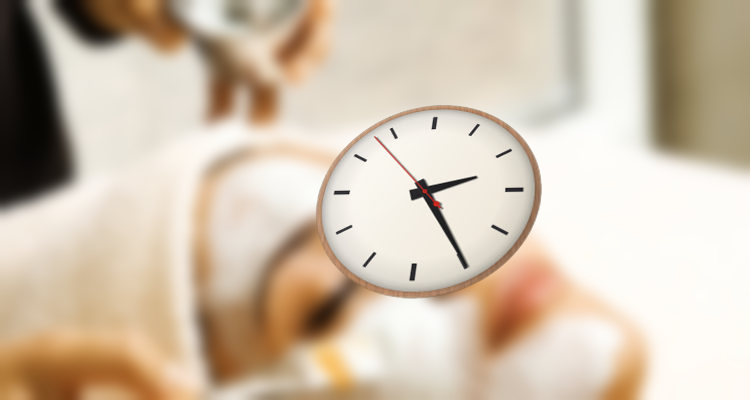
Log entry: **2:24:53**
